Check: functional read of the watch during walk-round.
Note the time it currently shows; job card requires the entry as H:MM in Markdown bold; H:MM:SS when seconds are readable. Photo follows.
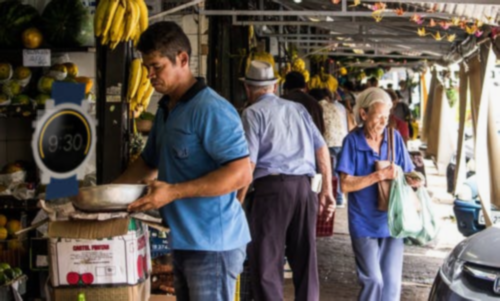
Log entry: **9:30**
